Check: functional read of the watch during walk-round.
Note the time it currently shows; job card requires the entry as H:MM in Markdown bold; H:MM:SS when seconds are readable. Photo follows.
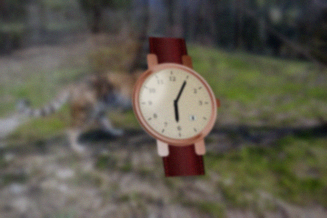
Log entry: **6:05**
